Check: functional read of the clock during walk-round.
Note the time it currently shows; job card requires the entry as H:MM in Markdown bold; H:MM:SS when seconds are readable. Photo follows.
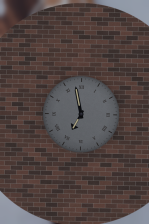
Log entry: **6:58**
